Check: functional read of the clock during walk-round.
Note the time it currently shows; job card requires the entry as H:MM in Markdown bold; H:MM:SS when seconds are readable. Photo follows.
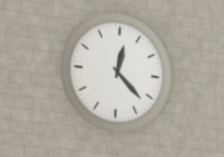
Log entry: **12:22**
